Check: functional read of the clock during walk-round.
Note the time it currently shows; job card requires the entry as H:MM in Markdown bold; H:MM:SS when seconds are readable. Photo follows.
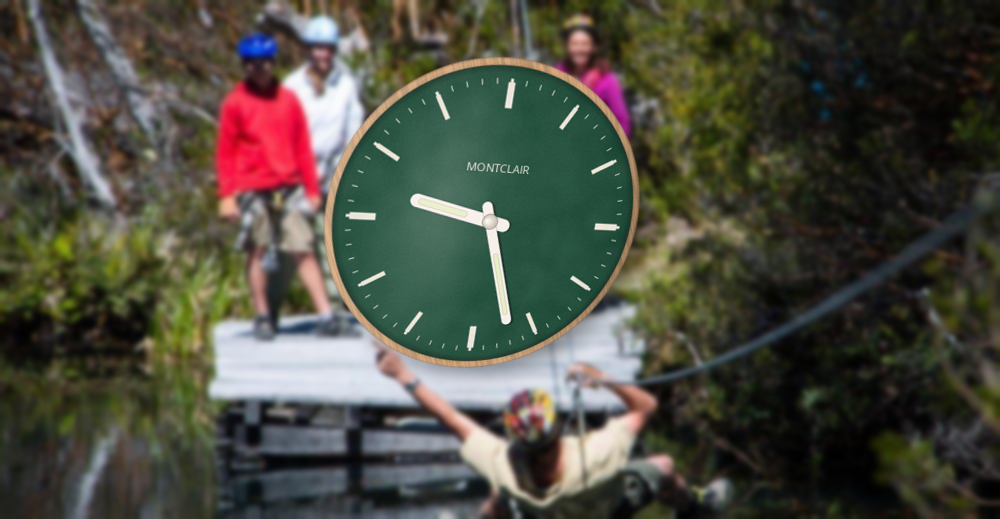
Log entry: **9:27**
